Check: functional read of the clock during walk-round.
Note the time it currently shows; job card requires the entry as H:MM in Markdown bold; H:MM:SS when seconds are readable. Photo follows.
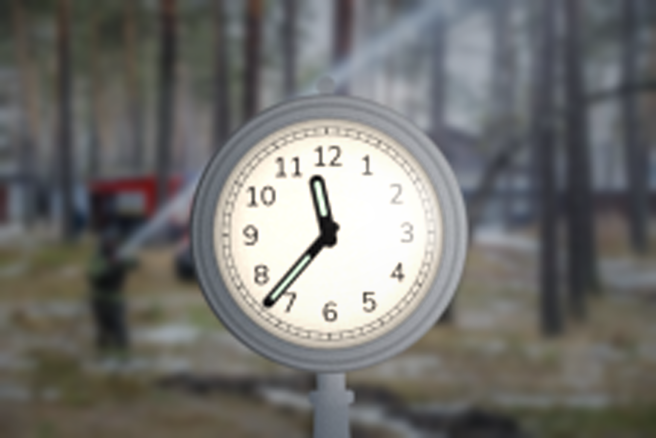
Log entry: **11:37**
